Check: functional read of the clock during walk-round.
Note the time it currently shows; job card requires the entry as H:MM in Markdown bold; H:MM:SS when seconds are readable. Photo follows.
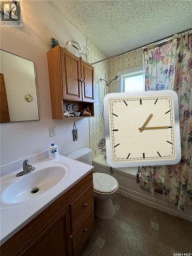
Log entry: **1:15**
